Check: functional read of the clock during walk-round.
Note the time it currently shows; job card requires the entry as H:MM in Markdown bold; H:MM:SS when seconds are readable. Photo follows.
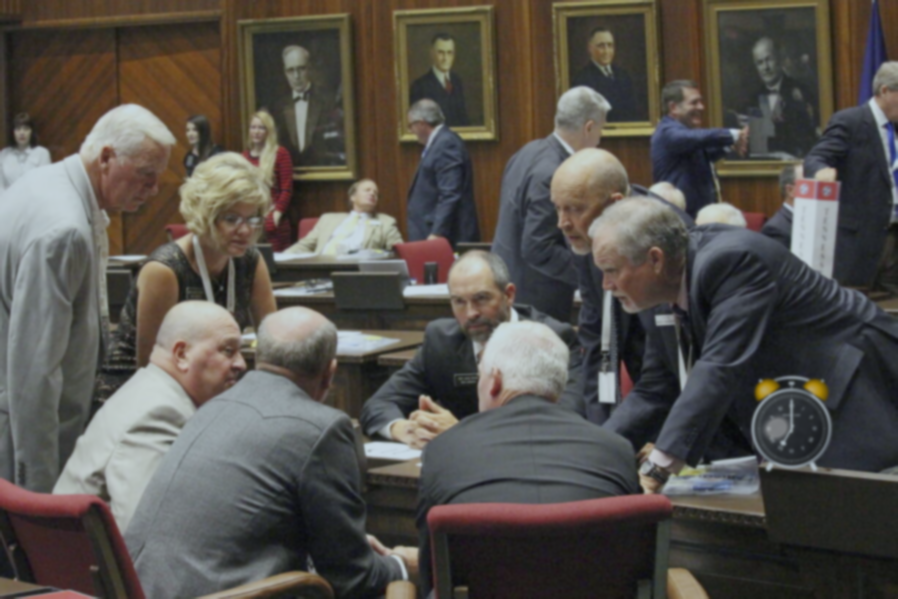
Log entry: **7:00**
